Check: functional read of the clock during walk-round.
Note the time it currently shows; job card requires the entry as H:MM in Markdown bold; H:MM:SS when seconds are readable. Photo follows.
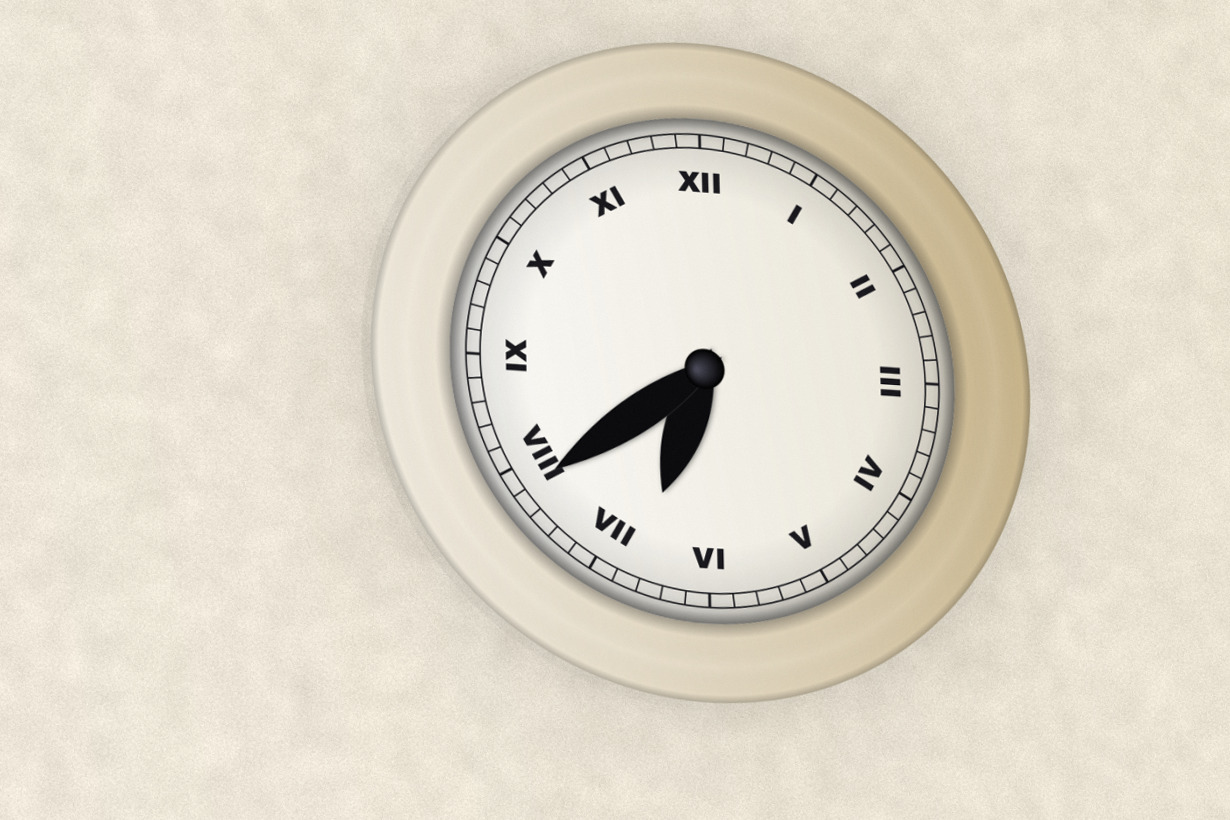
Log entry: **6:39**
